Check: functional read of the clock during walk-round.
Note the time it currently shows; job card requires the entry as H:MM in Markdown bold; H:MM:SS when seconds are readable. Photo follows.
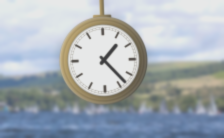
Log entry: **1:23**
